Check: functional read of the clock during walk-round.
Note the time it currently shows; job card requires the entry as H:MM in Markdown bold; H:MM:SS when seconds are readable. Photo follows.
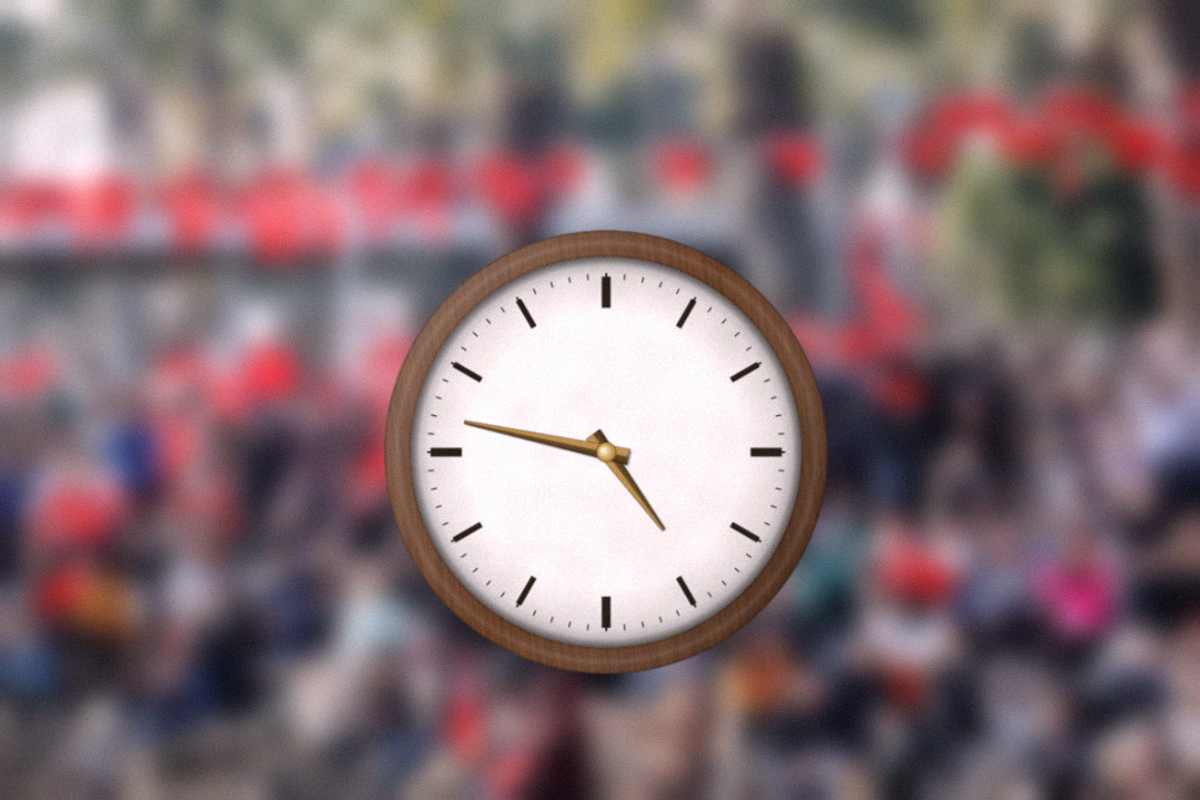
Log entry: **4:47**
